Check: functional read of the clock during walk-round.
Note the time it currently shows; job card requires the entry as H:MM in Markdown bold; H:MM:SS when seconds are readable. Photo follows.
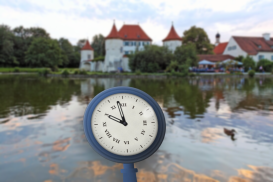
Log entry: **9:58**
